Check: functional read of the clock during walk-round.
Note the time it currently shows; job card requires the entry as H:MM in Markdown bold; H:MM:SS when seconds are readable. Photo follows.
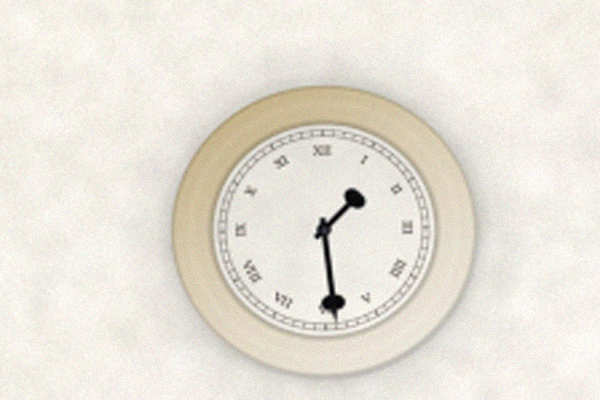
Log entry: **1:29**
